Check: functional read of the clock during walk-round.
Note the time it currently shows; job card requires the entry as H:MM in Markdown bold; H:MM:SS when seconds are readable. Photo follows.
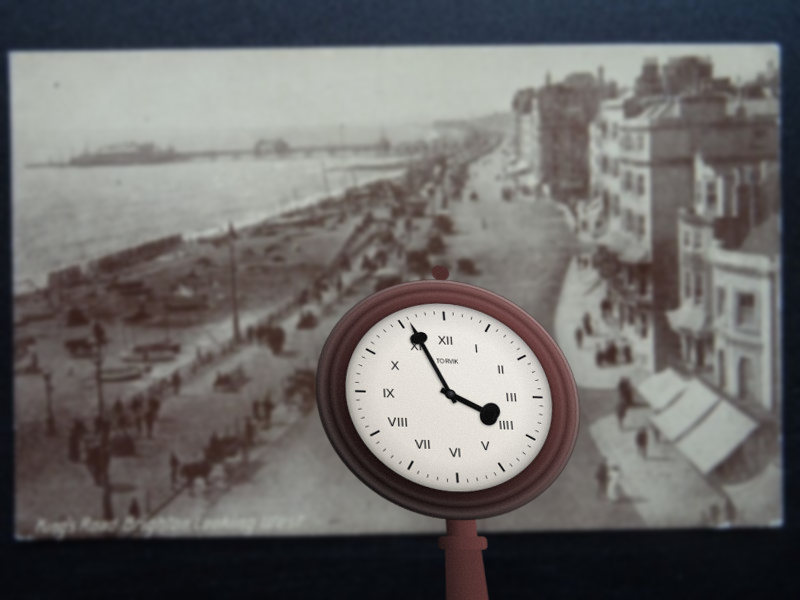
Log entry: **3:56**
